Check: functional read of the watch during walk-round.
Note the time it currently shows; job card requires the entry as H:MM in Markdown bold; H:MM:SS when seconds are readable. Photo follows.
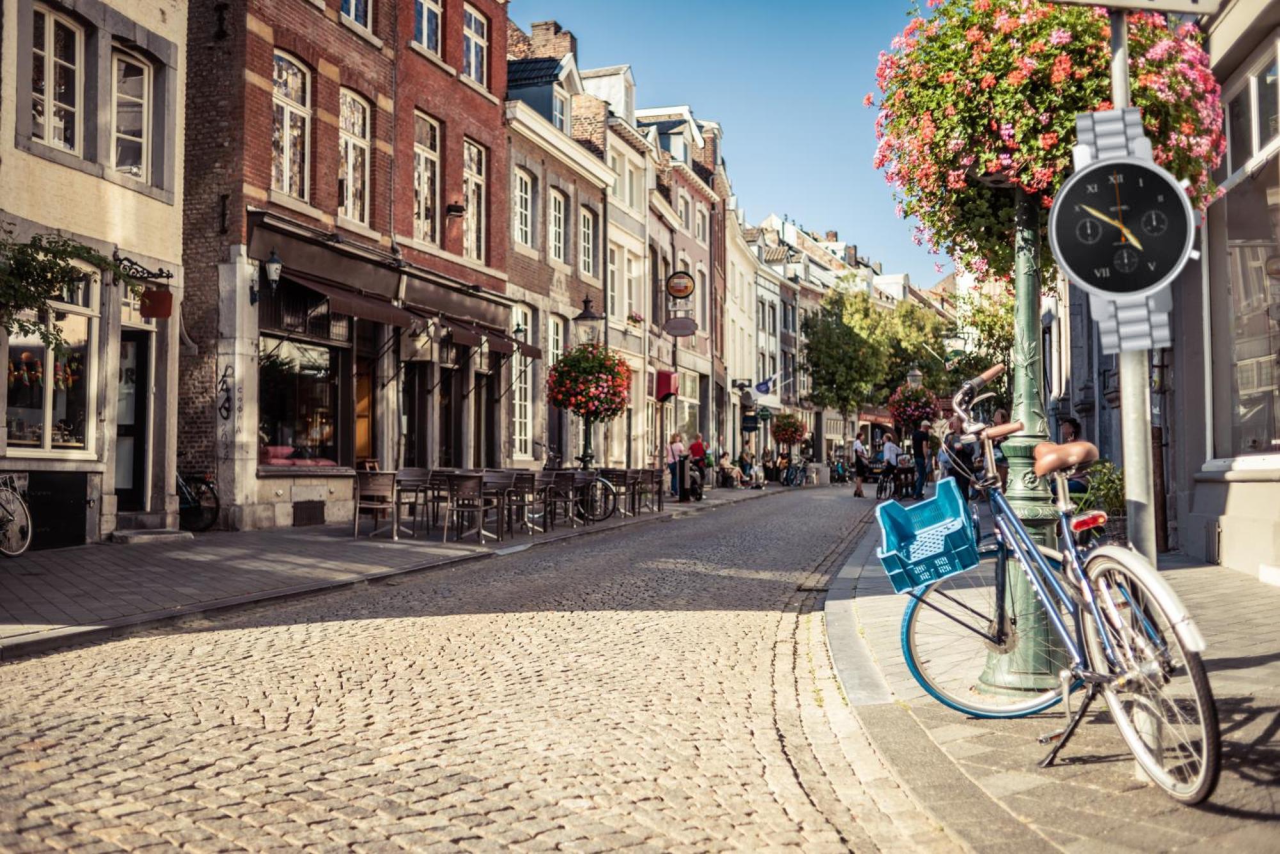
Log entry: **4:51**
